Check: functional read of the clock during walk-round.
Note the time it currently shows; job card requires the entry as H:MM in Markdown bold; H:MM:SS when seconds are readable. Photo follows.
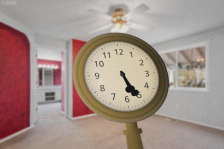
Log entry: **5:26**
